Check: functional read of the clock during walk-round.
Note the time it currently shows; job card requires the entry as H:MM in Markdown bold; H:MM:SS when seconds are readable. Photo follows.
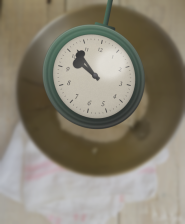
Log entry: **9:52**
